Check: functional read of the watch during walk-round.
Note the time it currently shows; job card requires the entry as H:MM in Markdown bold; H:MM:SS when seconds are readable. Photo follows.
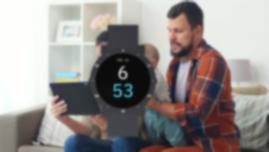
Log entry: **6:53**
